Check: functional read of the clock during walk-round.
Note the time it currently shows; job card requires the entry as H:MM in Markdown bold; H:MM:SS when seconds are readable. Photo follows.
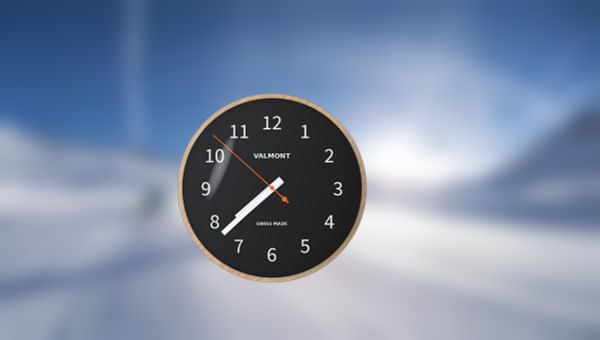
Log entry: **7:37:52**
